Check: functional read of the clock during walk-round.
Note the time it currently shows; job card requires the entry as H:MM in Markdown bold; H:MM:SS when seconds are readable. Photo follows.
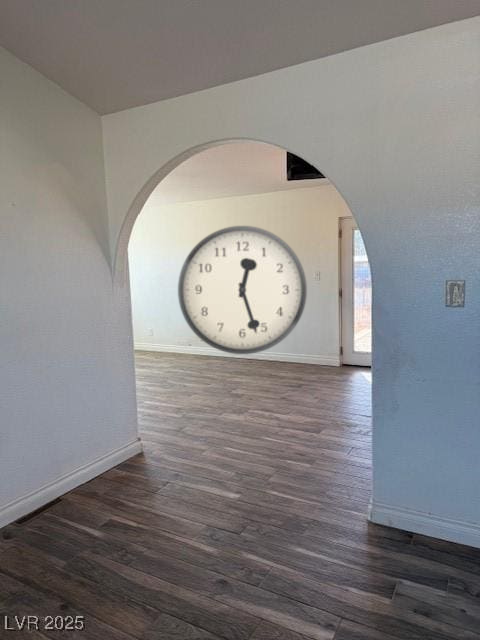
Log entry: **12:27**
